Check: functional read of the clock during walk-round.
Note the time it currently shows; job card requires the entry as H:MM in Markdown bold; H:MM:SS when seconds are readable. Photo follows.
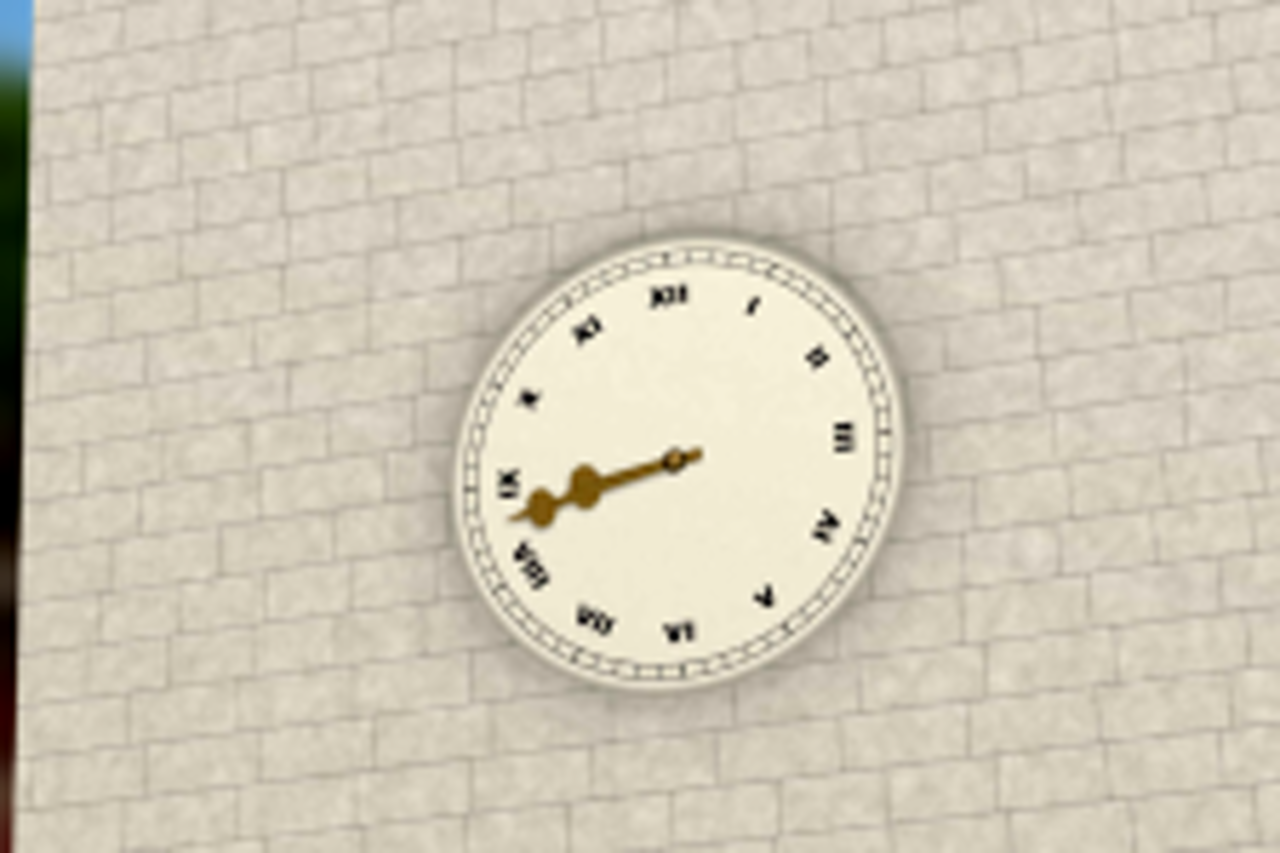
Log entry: **8:43**
